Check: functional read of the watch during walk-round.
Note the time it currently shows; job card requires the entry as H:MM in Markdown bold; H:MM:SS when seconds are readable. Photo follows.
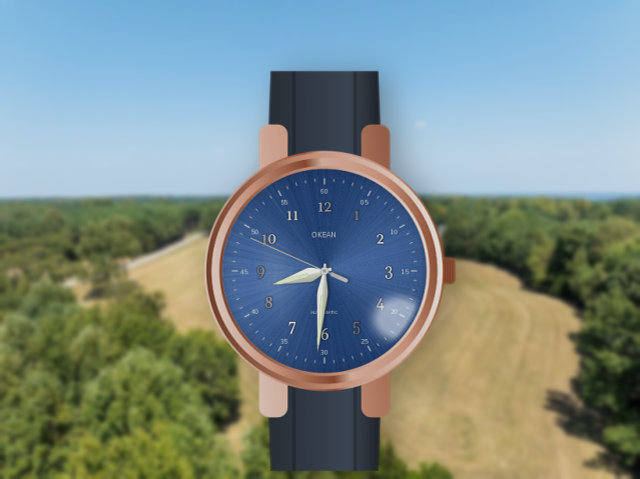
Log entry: **8:30:49**
